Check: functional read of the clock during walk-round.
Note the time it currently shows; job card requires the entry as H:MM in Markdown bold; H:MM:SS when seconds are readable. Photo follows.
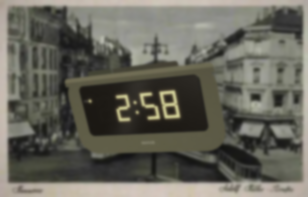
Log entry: **2:58**
